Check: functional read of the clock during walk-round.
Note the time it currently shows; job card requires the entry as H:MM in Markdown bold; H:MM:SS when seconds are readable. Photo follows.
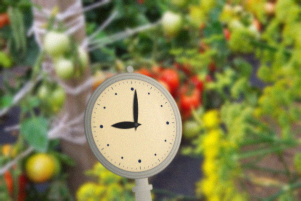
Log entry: **9:01**
